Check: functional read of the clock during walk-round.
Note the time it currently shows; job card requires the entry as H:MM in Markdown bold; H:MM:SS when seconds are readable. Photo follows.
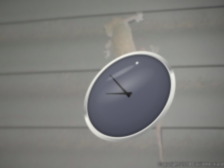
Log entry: **8:51**
